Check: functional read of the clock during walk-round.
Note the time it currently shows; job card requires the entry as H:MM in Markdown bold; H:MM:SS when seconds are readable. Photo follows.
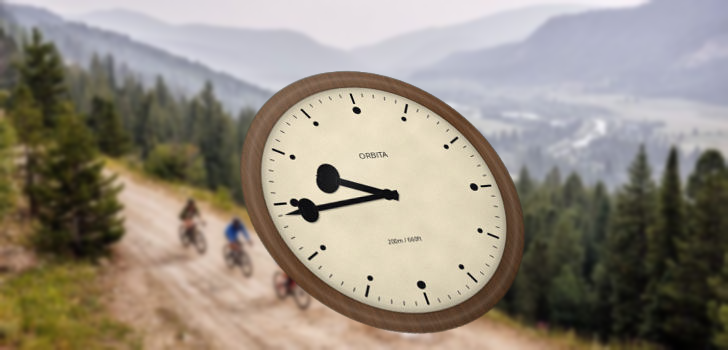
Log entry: **9:44**
